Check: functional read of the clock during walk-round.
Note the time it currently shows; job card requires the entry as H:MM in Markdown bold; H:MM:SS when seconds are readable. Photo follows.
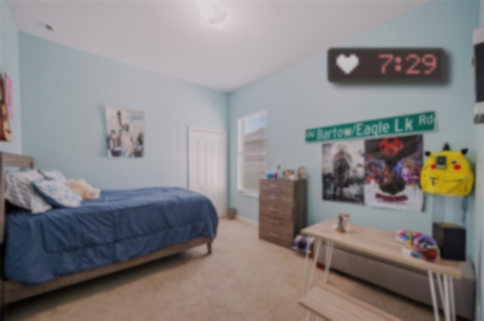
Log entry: **7:29**
